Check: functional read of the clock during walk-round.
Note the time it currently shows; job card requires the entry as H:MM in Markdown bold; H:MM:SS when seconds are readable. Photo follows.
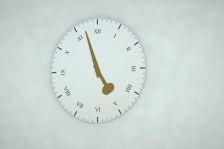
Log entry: **4:57**
